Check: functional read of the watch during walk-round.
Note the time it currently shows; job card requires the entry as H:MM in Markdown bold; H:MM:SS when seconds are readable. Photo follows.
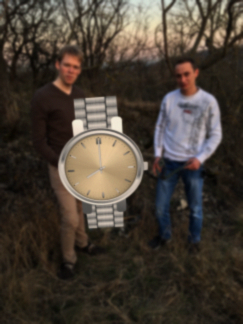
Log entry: **8:00**
